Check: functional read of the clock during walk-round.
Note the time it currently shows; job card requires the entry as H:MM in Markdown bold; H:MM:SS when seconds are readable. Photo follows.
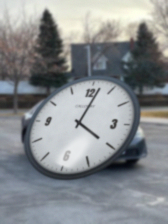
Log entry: **4:02**
